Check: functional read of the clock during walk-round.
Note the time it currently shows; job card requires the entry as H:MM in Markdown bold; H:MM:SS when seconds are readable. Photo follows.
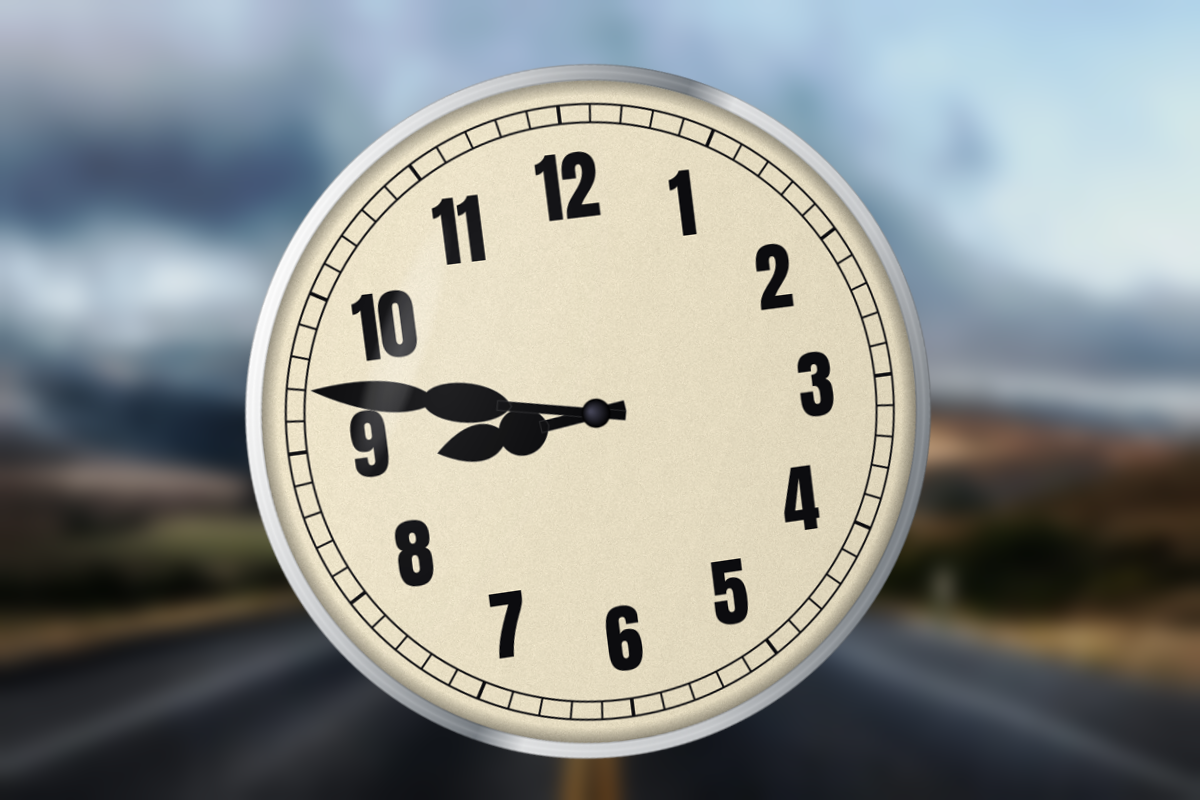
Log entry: **8:47**
